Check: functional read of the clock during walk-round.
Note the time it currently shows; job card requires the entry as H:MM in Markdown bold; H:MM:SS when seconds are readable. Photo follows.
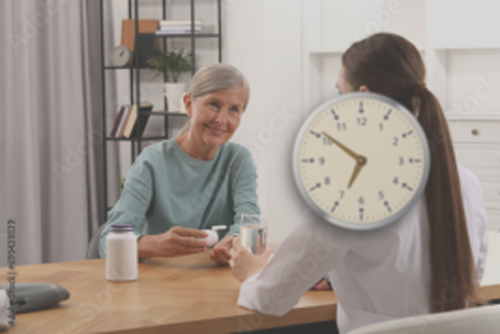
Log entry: **6:51**
